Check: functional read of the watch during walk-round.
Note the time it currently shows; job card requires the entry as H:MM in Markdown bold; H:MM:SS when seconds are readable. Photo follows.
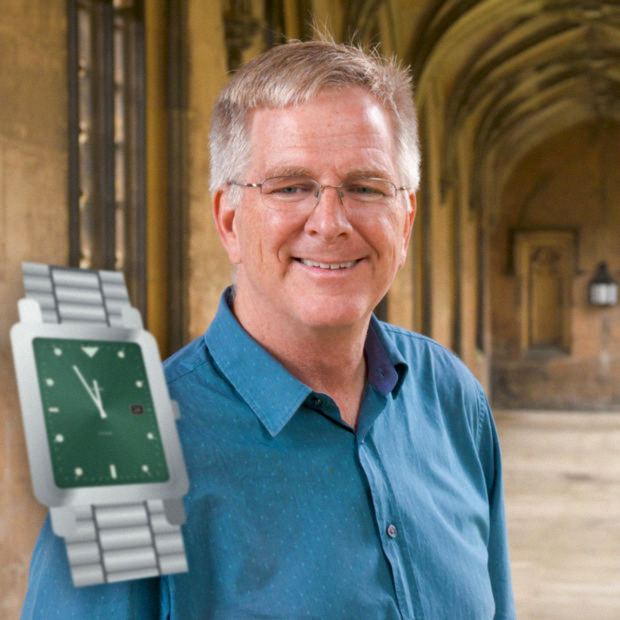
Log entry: **11:56**
